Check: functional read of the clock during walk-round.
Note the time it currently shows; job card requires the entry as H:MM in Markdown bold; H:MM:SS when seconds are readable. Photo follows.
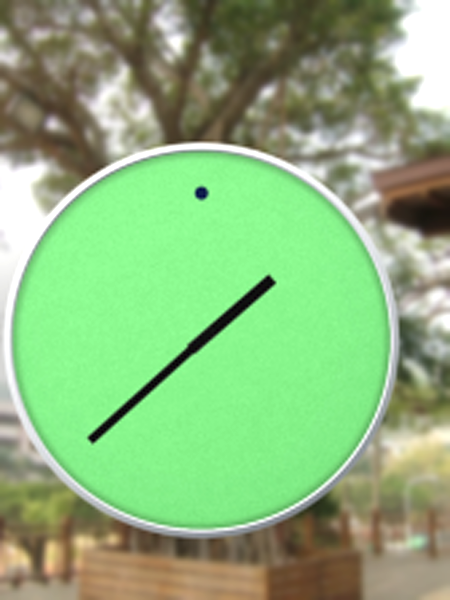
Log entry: **1:38**
